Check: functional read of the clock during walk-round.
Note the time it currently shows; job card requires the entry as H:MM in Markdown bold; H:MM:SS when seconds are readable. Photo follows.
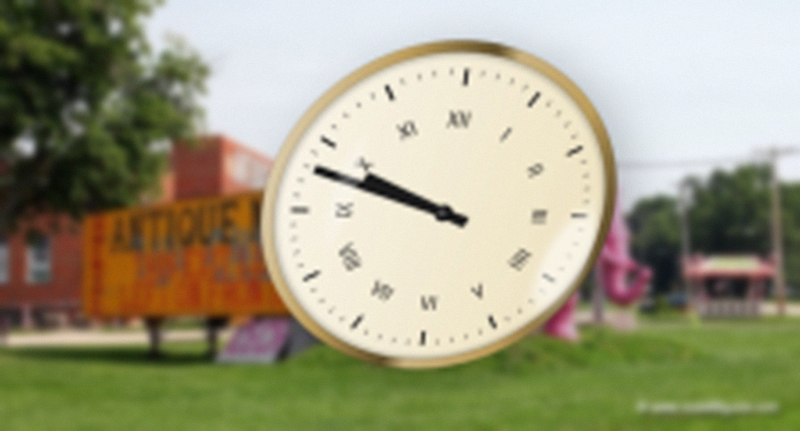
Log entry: **9:48**
